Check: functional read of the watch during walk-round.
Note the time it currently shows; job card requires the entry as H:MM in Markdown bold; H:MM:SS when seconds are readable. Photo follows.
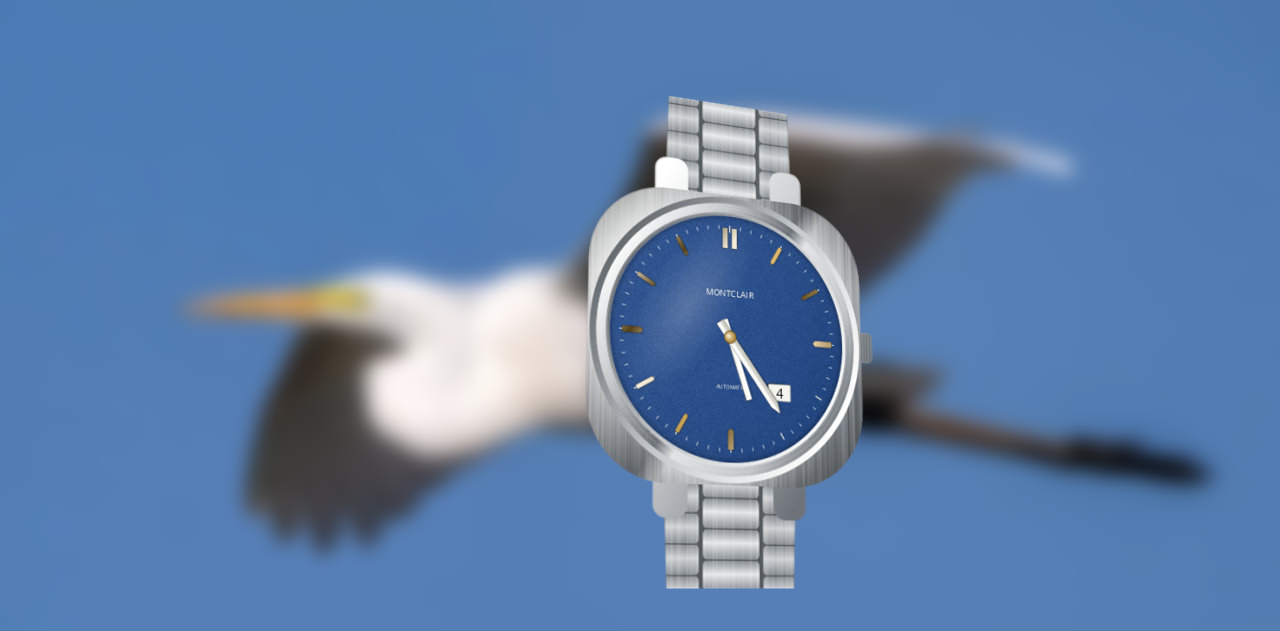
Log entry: **5:24**
